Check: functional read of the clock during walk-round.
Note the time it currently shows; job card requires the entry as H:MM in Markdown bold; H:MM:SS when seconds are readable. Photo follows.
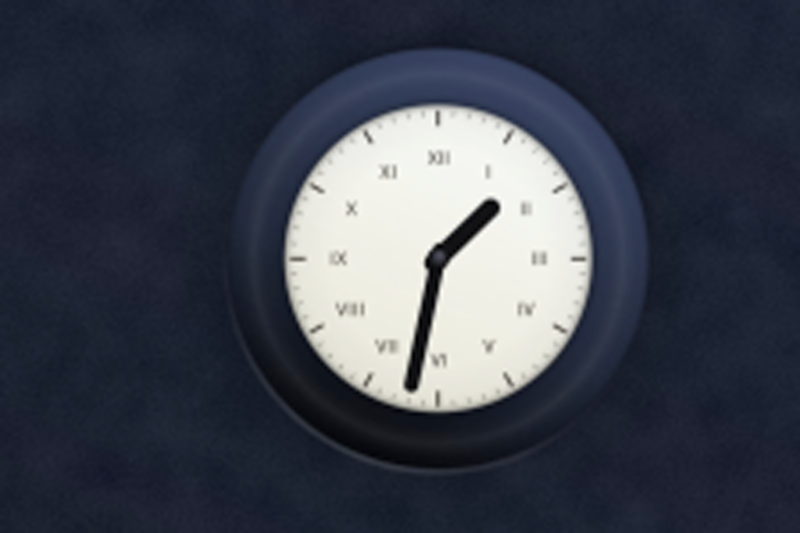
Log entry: **1:32**
